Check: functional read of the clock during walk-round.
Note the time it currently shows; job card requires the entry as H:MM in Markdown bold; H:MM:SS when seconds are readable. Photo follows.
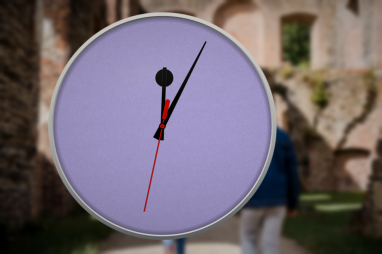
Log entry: **12:04:32**
